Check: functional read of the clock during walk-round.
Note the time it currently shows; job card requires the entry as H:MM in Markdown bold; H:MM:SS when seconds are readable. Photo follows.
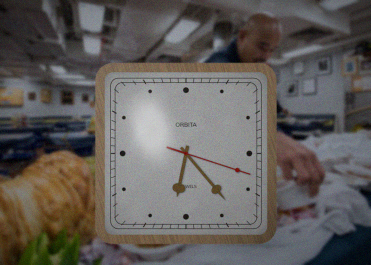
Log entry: **6:23:18**
